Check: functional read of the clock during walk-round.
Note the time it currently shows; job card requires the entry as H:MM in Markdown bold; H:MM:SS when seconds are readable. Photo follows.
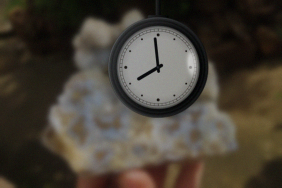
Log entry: **7:59**
